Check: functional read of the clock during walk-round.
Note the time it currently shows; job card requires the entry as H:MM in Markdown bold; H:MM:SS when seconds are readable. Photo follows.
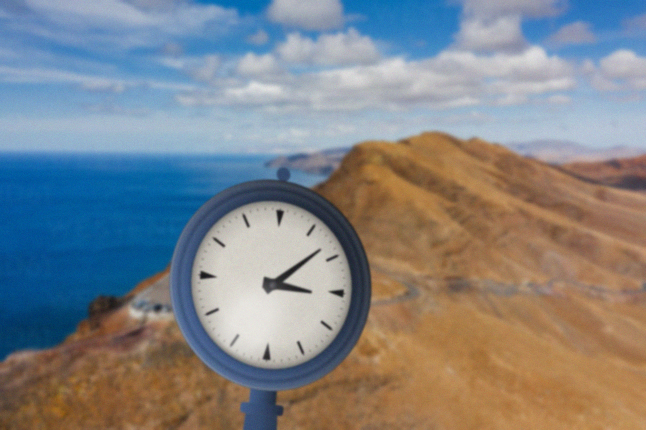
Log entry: **3:08**
